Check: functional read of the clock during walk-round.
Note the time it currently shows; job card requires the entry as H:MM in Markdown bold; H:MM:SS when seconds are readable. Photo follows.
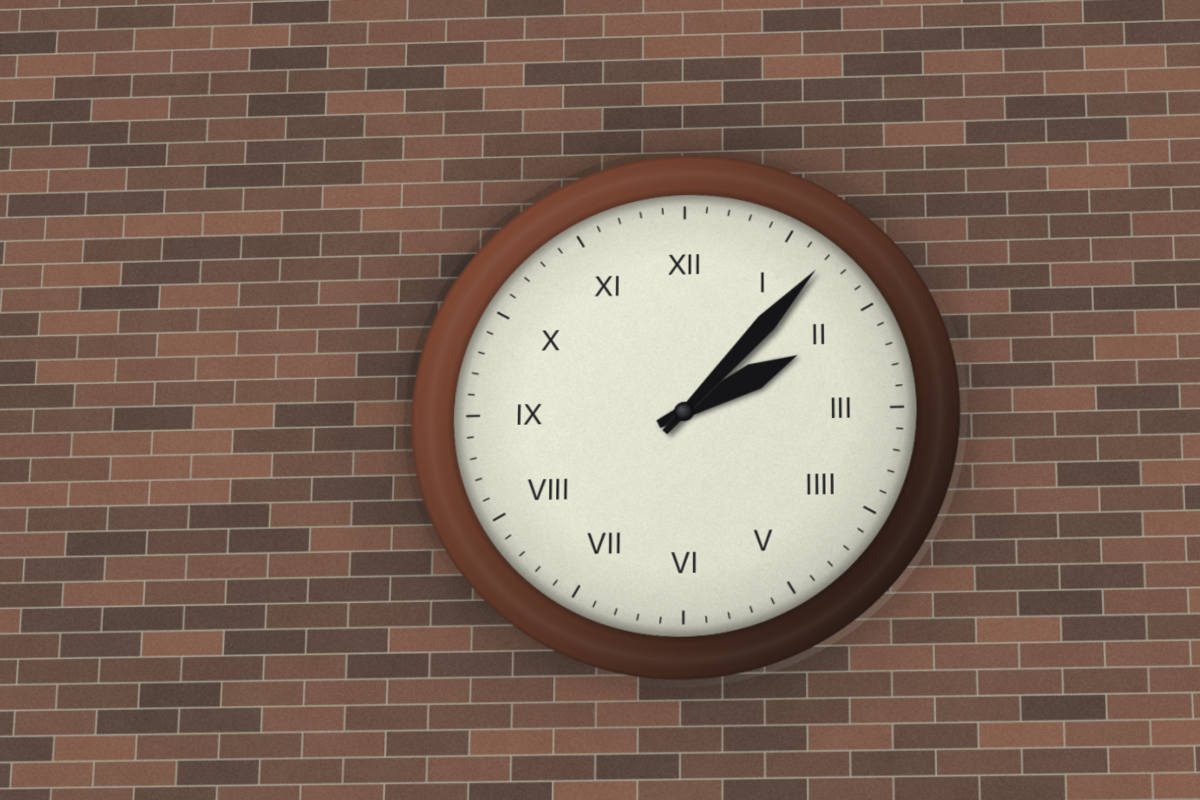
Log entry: **2:07**
